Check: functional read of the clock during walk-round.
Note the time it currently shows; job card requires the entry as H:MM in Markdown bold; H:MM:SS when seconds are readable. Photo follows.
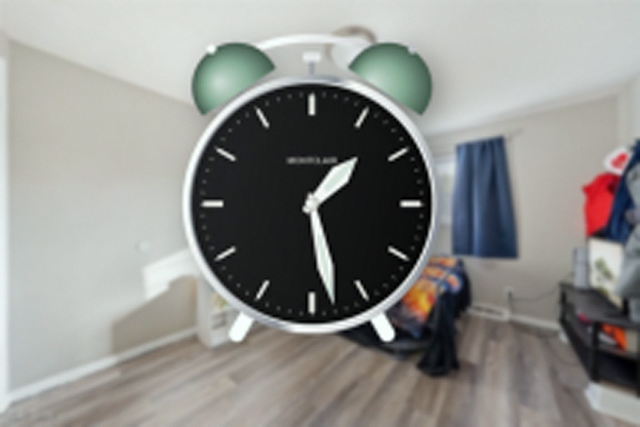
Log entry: **1:28**
